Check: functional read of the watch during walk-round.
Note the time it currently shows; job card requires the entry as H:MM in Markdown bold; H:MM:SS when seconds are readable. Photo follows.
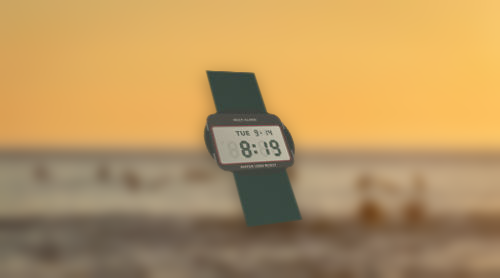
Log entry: **8:19**
